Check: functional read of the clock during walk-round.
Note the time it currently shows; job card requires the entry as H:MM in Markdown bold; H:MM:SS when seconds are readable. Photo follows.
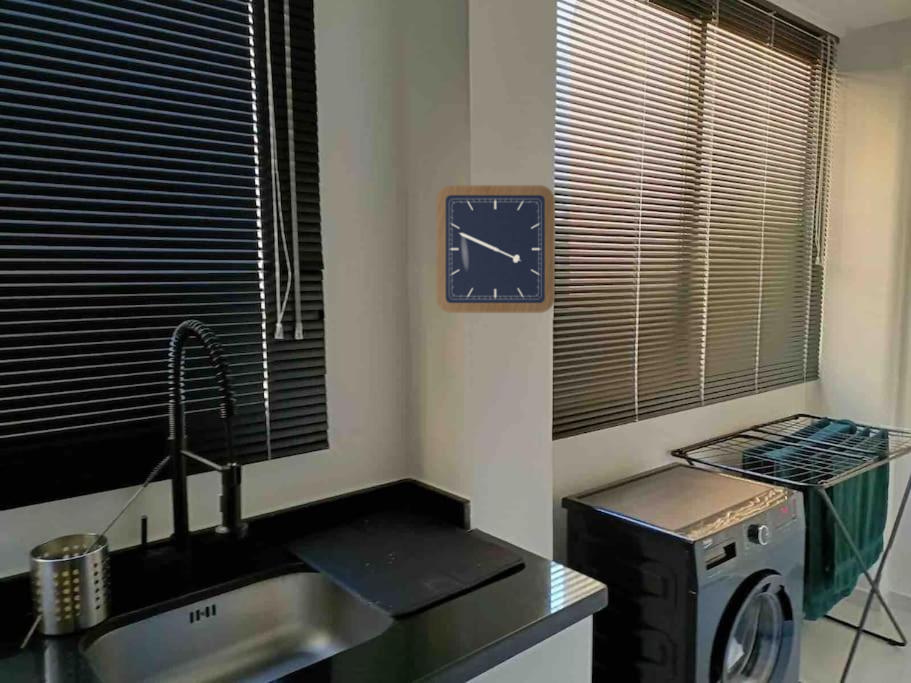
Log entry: **3:49**
